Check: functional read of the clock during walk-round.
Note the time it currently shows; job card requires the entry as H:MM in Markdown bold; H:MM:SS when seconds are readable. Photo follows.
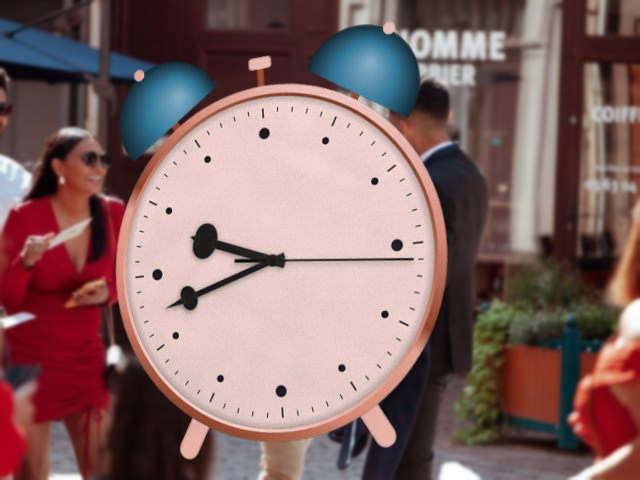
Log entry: **9:42:16**
